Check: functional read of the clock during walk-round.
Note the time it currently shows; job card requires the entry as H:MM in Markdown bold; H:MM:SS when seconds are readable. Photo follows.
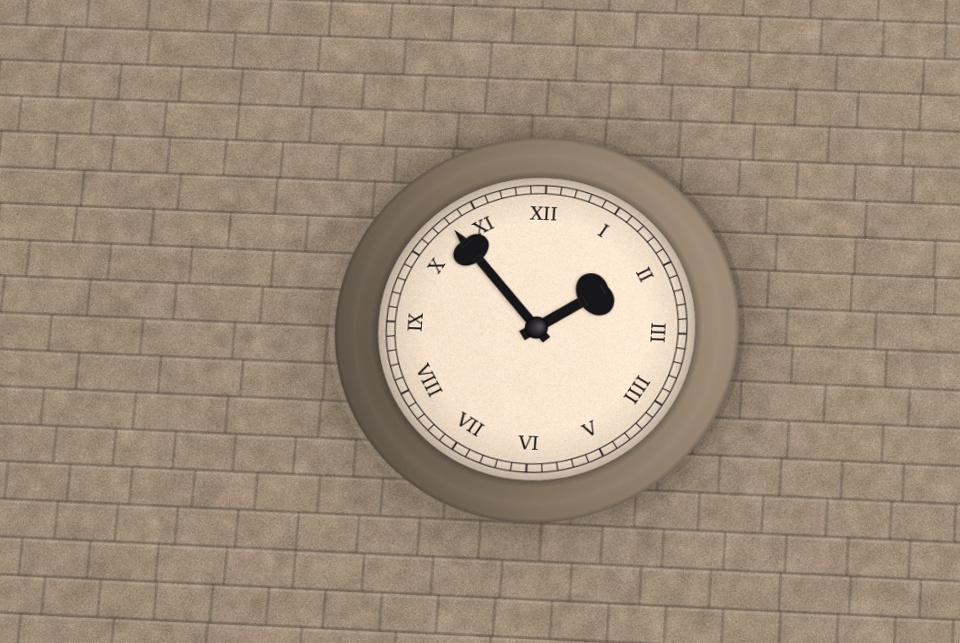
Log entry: **1:53**
